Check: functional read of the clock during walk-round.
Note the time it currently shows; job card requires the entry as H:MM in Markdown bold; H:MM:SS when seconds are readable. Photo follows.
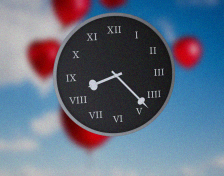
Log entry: **8:23**
